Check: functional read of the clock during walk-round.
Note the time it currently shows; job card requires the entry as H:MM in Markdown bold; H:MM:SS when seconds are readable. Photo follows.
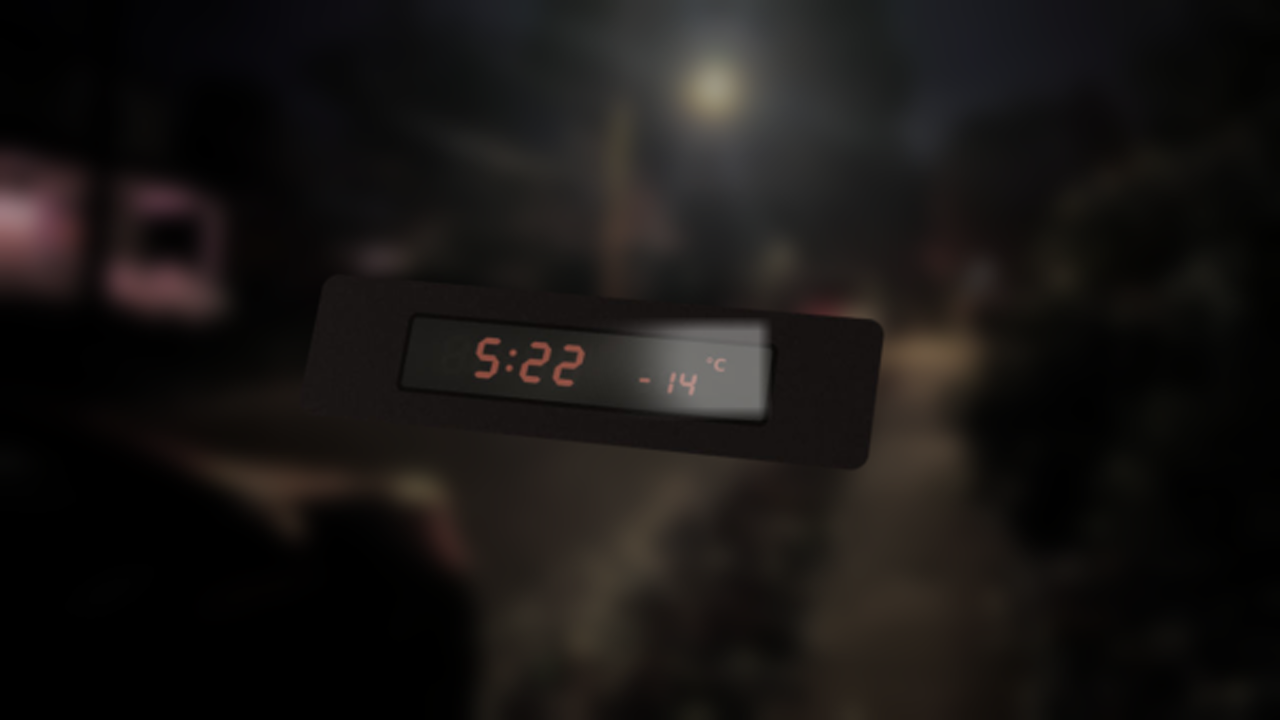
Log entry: **5:22**
